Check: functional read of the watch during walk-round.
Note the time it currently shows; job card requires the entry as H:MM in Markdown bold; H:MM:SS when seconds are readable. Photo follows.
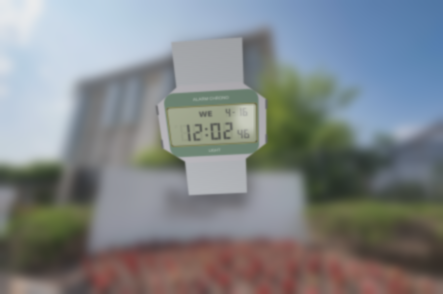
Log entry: **12:02**
